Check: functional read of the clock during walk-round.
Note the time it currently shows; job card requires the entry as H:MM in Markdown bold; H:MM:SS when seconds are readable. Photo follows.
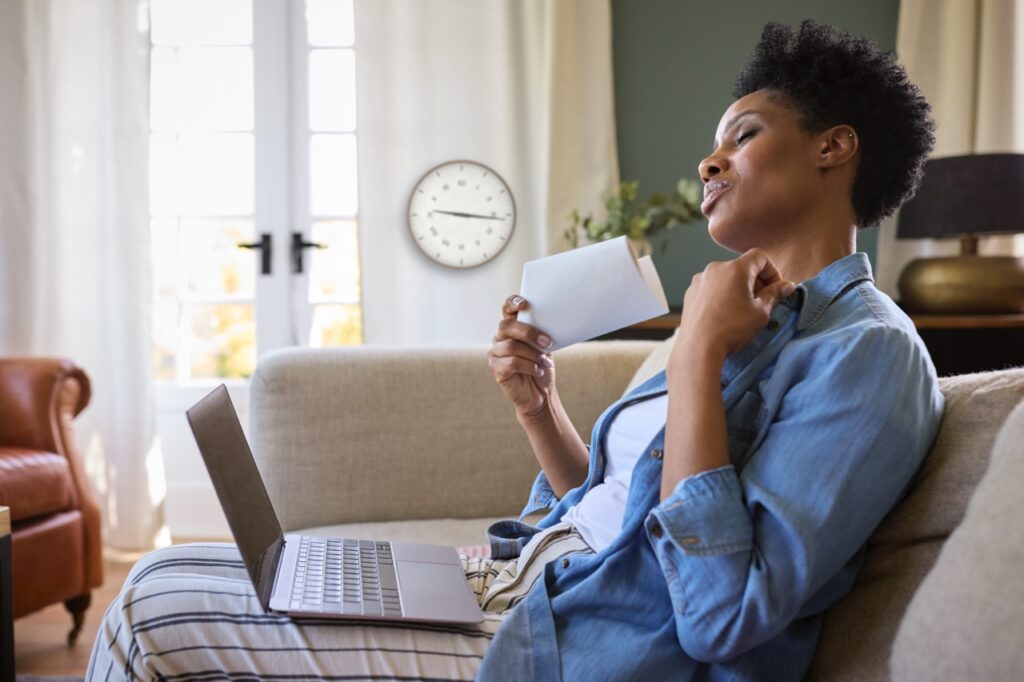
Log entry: **9:16**
